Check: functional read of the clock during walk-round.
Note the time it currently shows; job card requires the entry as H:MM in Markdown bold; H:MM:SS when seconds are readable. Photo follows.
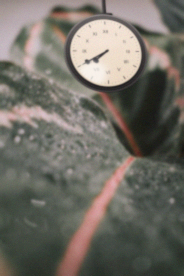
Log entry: **7:40**
